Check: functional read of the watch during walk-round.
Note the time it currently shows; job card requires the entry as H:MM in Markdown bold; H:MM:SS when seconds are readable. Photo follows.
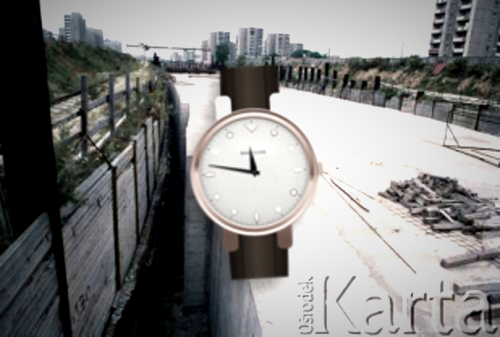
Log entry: **11:47**
